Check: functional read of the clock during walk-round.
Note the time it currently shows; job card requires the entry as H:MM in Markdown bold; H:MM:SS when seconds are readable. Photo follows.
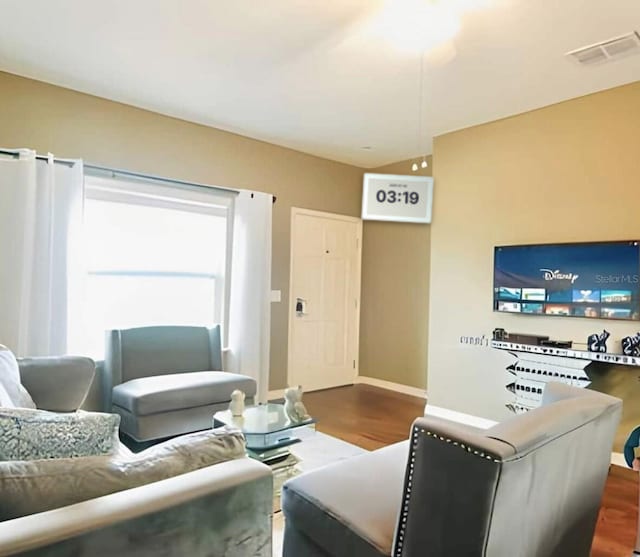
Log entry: **3:19**
